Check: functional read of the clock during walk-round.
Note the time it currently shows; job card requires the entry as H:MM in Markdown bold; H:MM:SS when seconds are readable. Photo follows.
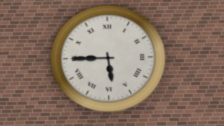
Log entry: **5:45**
